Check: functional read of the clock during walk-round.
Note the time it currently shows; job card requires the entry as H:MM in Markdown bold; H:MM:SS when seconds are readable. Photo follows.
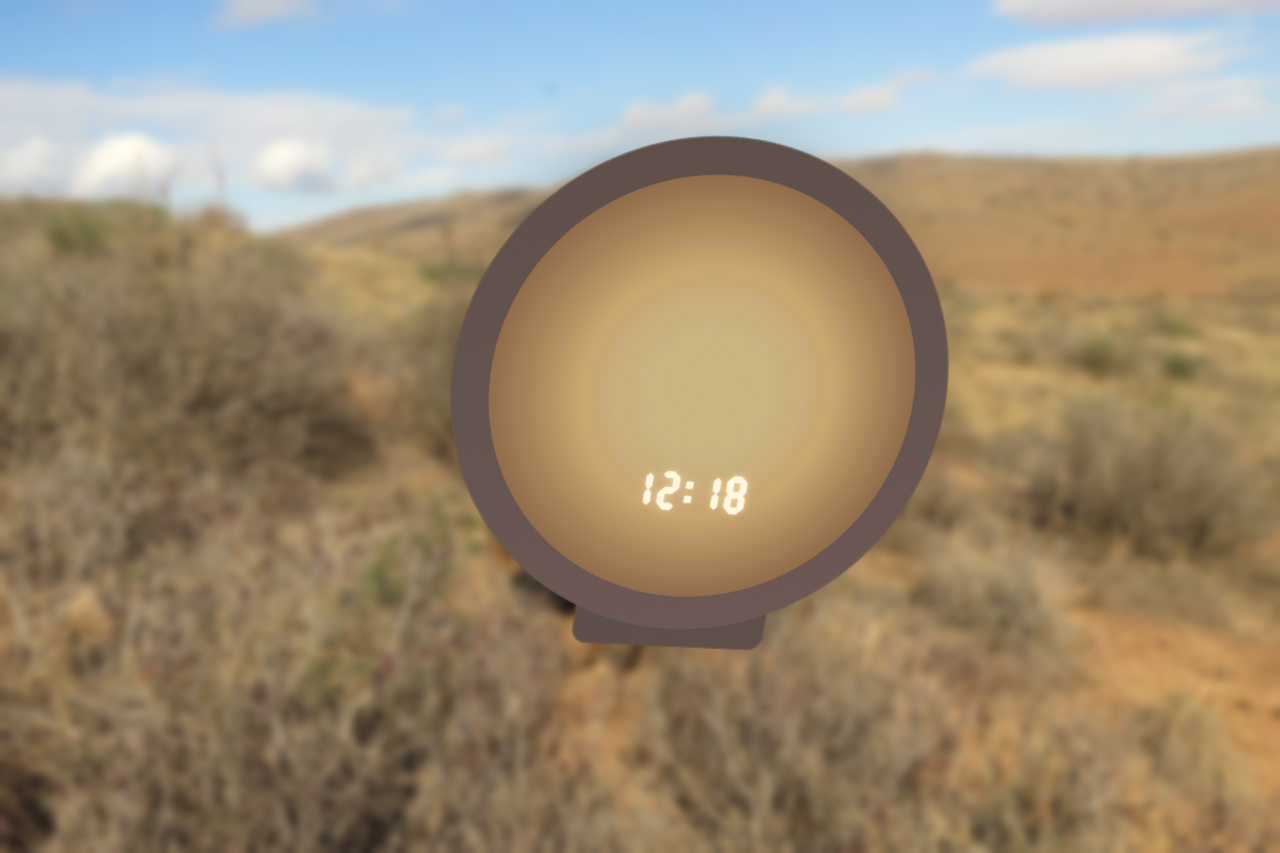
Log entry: **12:18**
